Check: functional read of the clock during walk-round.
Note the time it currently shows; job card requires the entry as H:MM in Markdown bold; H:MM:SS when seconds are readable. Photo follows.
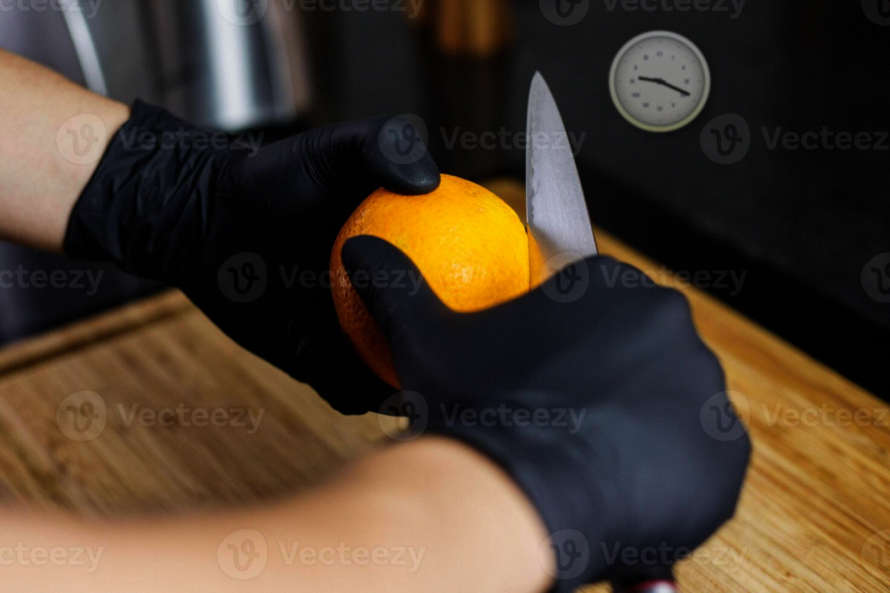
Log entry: **9:19**
